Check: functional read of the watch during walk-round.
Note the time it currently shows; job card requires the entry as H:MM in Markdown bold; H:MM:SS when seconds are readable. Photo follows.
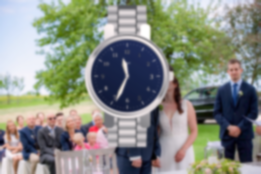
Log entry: **11:34**
